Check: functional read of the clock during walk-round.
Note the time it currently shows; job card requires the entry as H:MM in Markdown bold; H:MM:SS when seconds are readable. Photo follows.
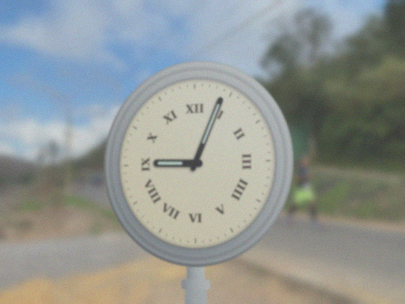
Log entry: **9:04**
